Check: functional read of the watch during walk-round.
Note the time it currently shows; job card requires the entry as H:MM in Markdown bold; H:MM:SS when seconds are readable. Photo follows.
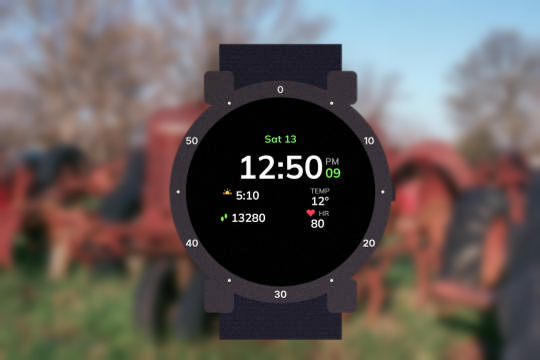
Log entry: **12:50:09**
